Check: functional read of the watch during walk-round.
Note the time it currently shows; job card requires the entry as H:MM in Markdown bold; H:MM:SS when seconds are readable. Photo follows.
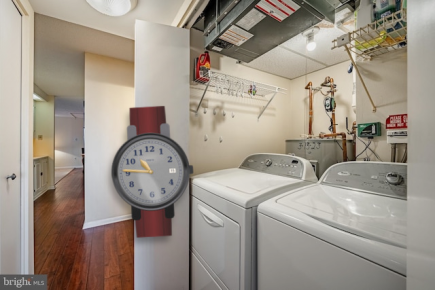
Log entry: **10:46**
